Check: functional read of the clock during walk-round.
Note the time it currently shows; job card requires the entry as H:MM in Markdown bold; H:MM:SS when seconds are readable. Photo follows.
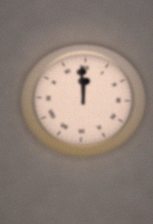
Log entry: **11:59**
